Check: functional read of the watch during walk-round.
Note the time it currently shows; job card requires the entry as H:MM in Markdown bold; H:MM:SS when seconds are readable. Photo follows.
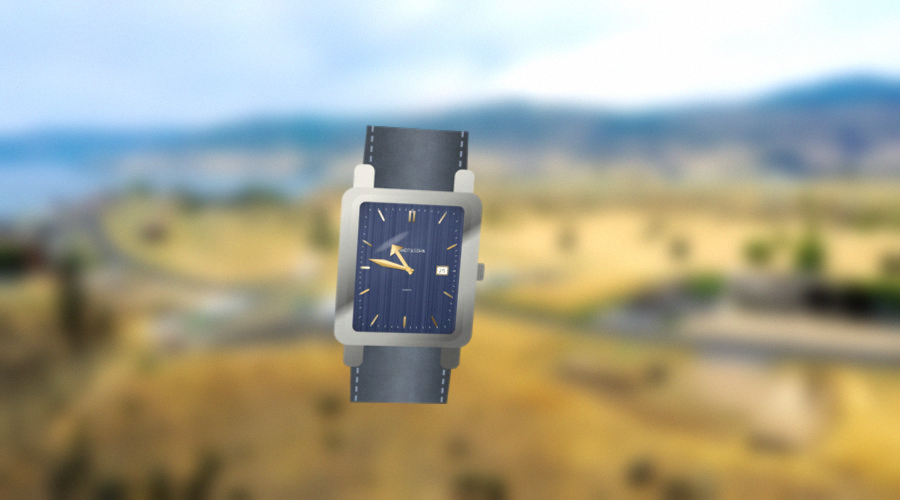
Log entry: **10:47**
